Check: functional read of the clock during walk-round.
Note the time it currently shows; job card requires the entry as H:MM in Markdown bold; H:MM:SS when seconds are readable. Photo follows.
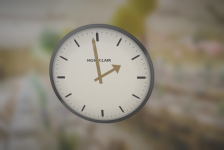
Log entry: **1:59**
